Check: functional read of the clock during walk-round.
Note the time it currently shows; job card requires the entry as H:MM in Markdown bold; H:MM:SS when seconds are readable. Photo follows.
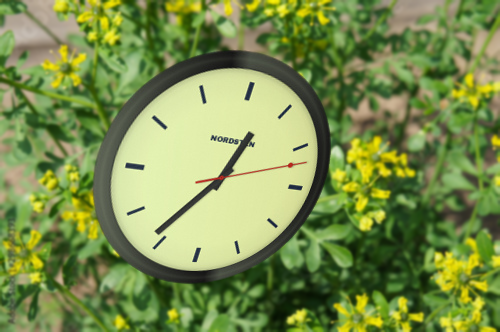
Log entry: **12:36:12**
